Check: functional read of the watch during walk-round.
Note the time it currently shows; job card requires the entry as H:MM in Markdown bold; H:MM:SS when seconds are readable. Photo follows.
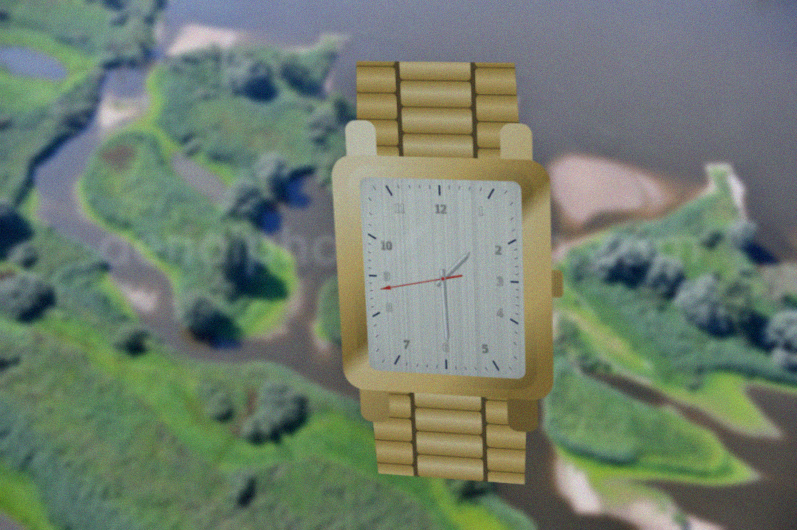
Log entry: **1:29:43**
